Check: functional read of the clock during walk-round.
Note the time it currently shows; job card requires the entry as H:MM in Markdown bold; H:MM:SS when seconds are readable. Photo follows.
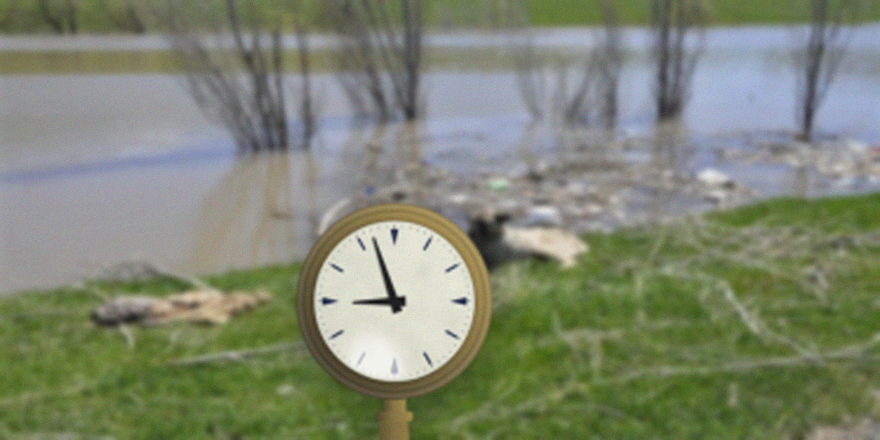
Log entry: **8:57**
